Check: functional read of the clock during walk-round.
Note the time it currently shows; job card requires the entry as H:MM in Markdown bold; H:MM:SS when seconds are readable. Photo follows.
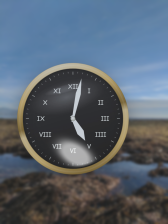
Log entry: **5:02**
